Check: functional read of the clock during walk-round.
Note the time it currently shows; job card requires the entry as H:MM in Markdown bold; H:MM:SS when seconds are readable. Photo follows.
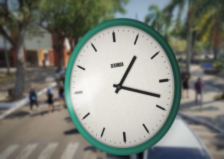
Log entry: **1:18**
